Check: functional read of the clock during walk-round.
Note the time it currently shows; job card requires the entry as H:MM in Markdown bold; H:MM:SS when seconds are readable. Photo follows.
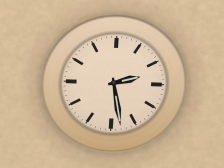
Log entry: **2:28**
